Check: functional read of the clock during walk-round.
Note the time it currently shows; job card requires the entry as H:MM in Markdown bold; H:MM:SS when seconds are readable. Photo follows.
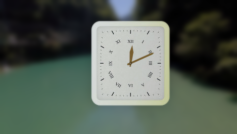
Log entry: **12:11**
